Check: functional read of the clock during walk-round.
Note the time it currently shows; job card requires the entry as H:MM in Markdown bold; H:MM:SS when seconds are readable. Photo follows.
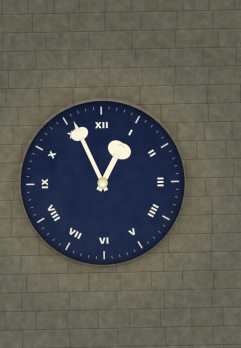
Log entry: **12:56**
